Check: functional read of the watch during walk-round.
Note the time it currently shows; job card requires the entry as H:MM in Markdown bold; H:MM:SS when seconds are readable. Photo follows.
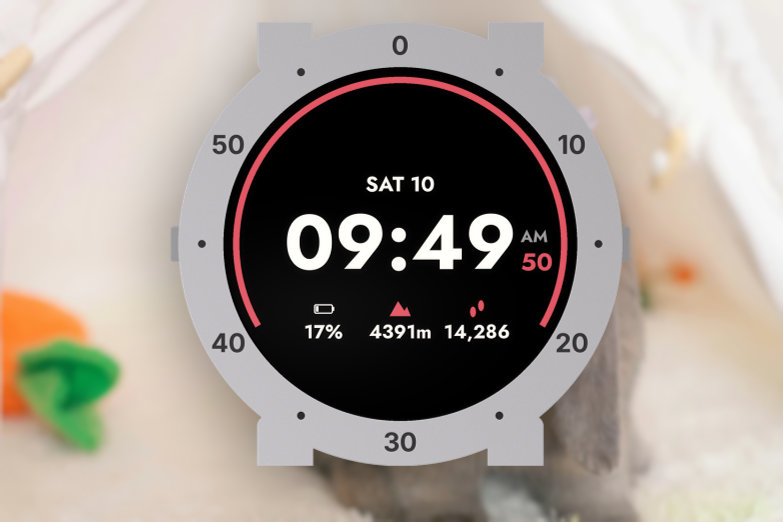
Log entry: **9:49:50**
